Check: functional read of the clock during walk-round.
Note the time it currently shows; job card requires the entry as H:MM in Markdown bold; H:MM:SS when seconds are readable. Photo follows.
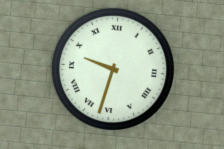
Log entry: **9:32**
